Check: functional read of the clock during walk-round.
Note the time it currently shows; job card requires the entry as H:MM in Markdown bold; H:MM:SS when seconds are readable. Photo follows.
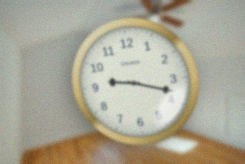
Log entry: **9:18**
